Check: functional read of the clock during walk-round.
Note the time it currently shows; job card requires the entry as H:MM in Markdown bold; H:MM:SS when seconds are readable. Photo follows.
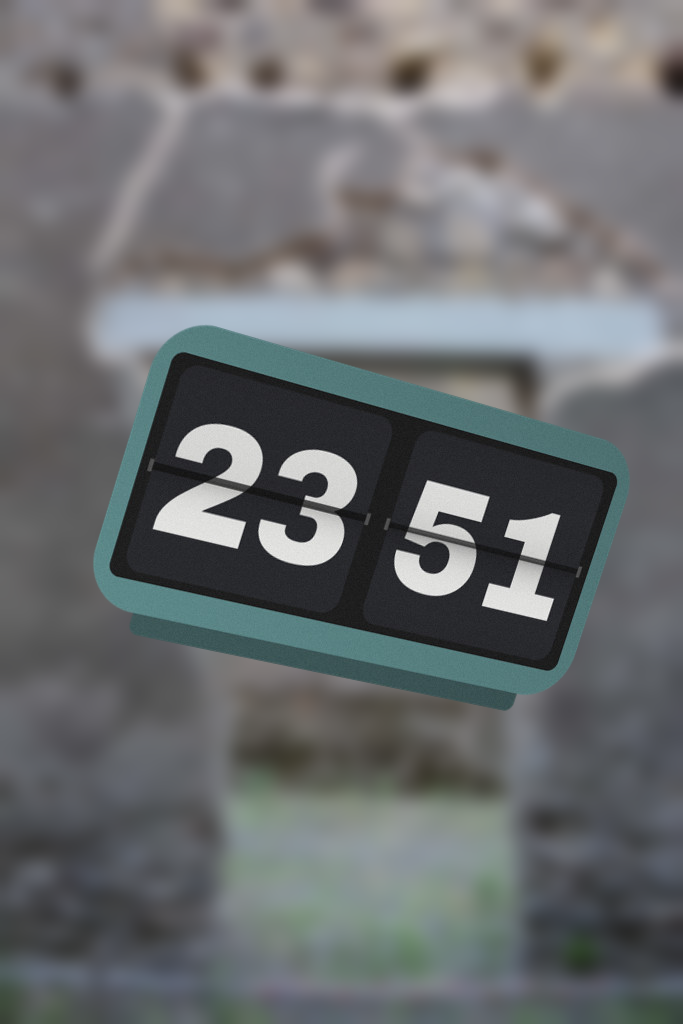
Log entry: **23:51**
